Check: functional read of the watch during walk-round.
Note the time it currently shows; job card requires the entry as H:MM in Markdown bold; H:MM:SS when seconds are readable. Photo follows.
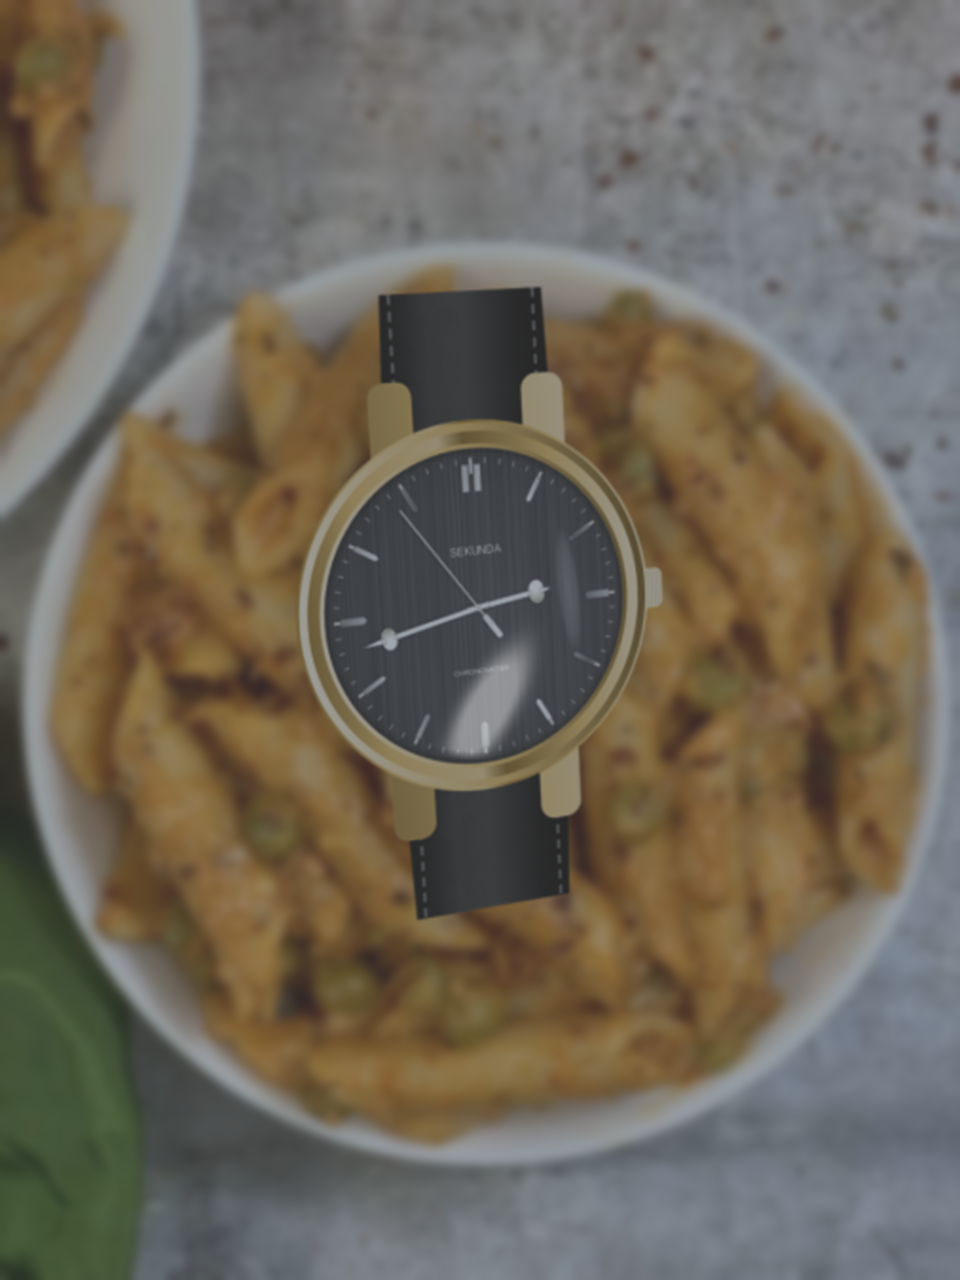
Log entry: **2:42:54**
